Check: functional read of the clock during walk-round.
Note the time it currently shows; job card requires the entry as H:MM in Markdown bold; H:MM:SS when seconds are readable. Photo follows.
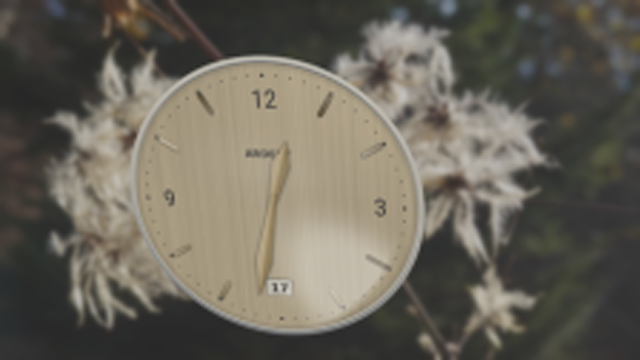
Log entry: **12:32**
